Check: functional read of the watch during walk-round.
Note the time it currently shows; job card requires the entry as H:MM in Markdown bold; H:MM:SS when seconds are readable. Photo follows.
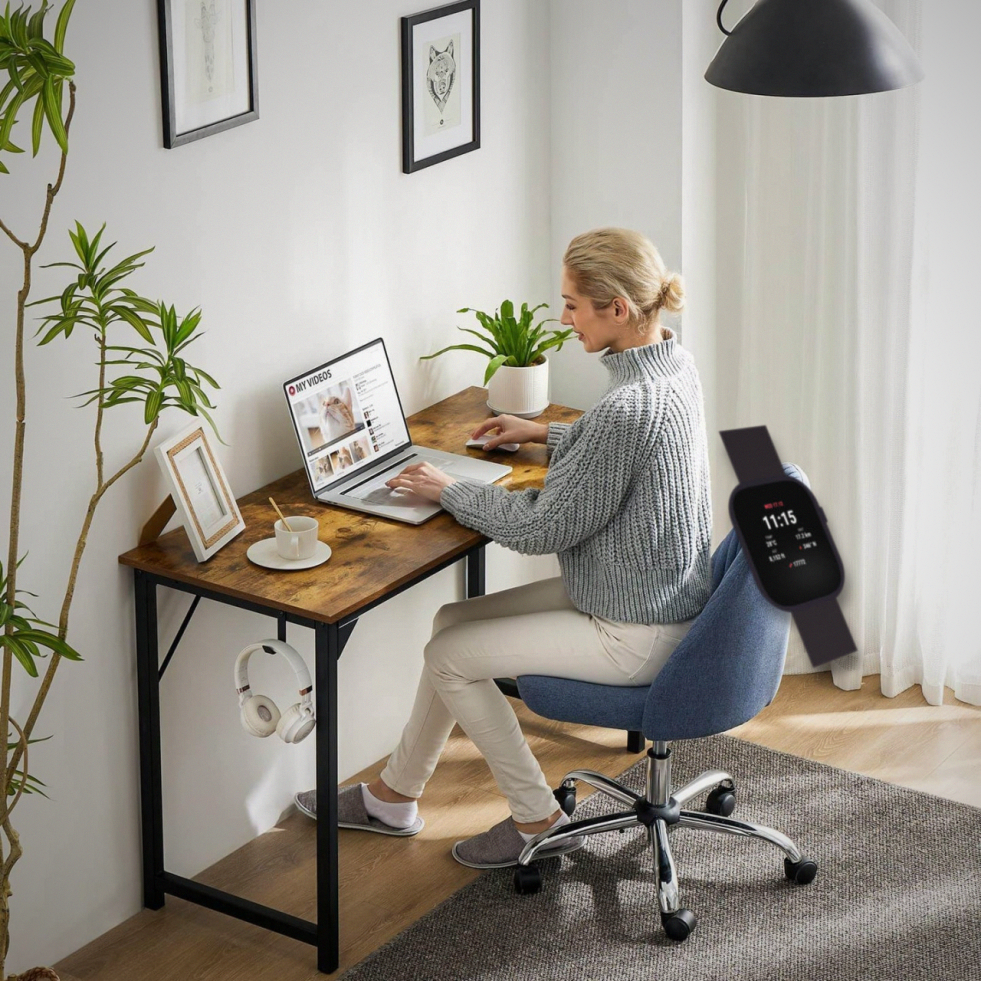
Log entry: **11:15**
